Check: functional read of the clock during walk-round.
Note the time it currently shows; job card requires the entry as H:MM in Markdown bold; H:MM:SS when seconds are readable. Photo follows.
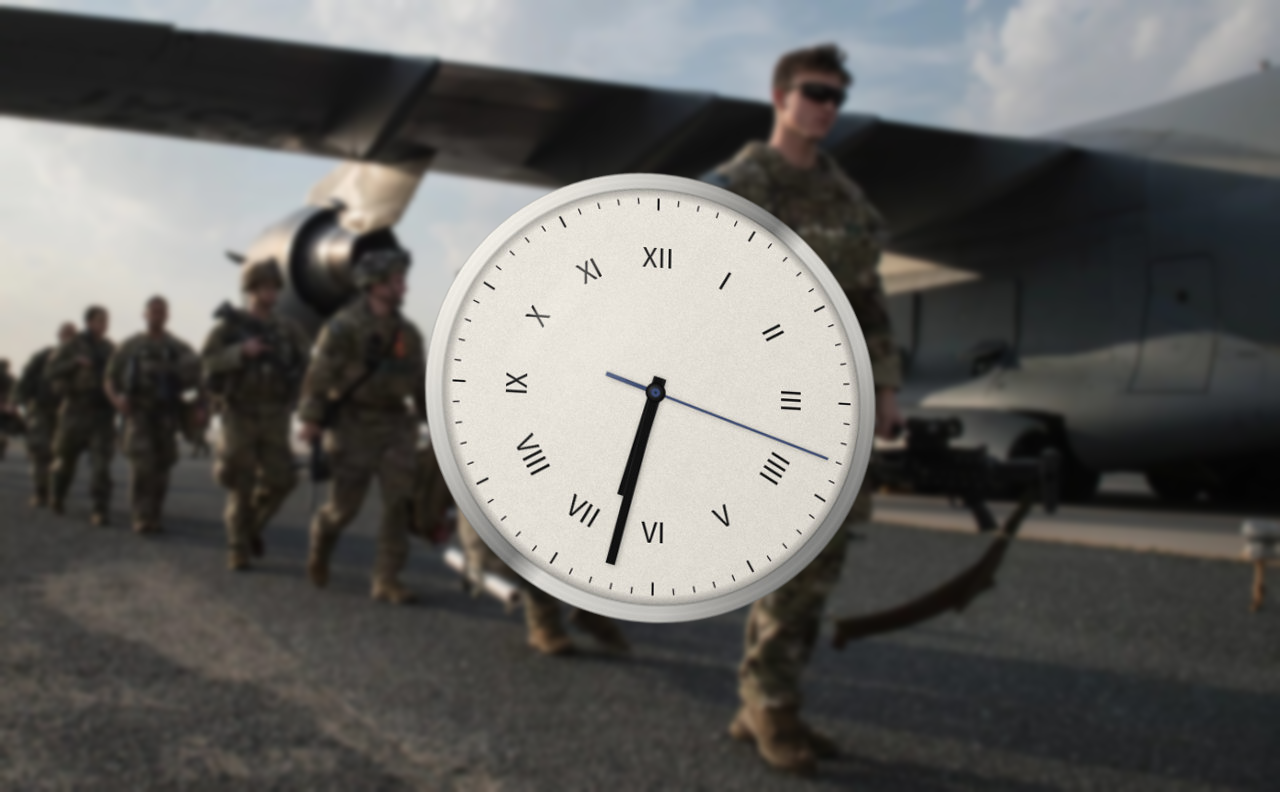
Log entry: **6:32:18**
